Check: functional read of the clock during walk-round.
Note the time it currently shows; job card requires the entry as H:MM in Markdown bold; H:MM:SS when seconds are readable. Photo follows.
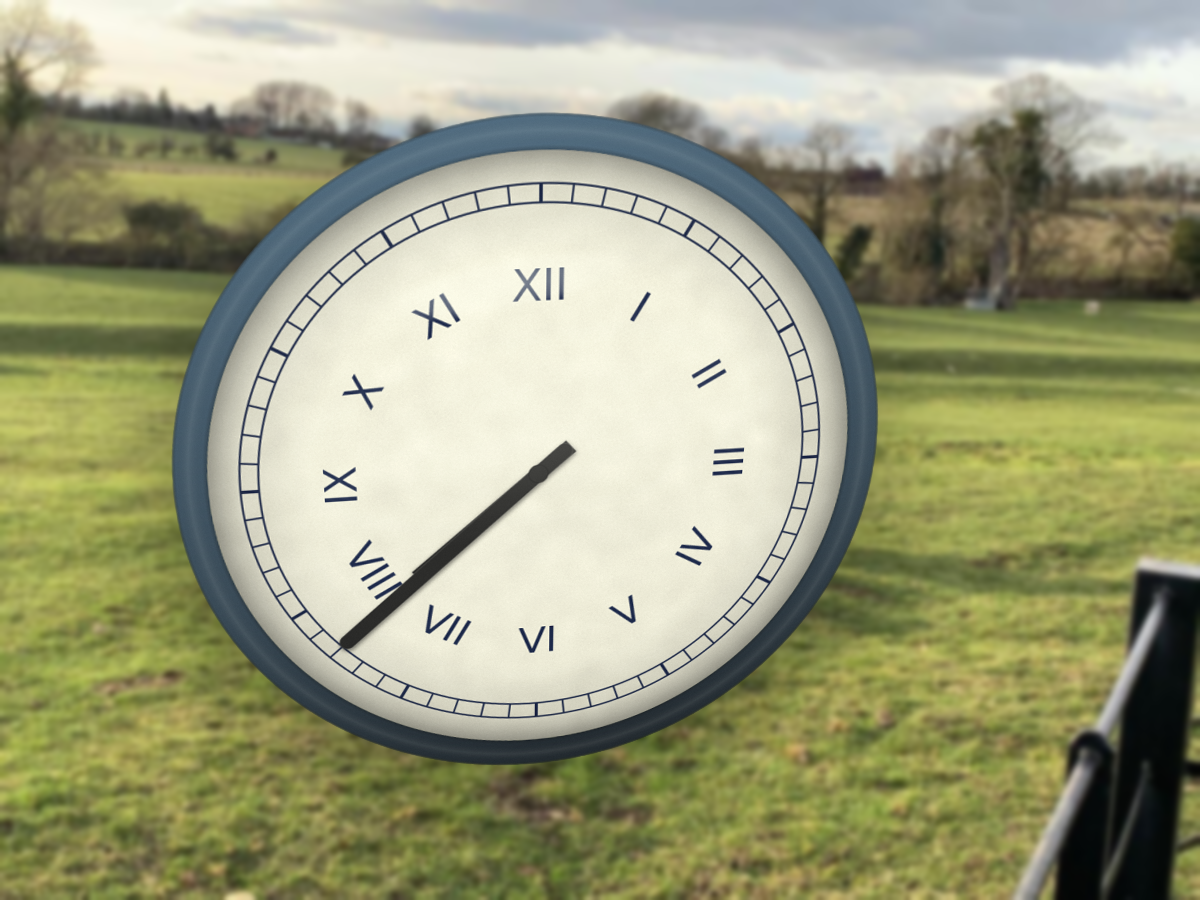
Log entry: **7:38**
